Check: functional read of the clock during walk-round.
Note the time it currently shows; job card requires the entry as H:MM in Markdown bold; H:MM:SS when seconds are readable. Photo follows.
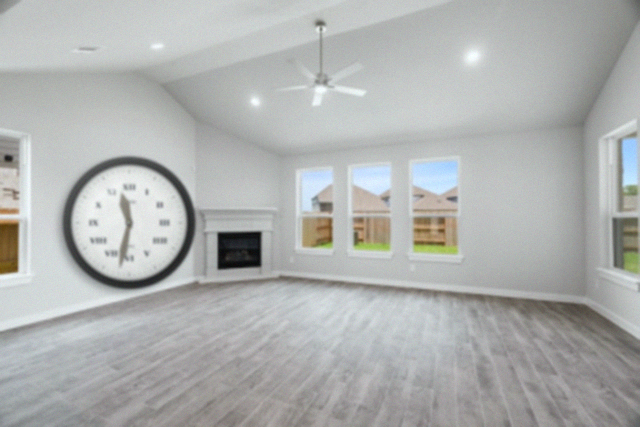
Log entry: **11:32**
